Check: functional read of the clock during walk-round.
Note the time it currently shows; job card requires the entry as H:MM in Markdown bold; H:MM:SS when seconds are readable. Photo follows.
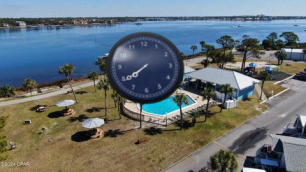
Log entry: **7:39**
